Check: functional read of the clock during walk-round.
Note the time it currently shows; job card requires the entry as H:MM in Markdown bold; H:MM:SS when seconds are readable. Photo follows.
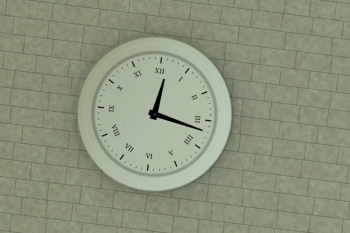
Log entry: **12:17**
